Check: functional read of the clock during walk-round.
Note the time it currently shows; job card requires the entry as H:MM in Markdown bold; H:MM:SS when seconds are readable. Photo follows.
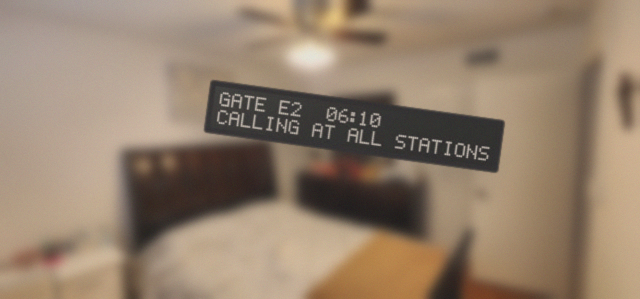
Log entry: **6:10**
